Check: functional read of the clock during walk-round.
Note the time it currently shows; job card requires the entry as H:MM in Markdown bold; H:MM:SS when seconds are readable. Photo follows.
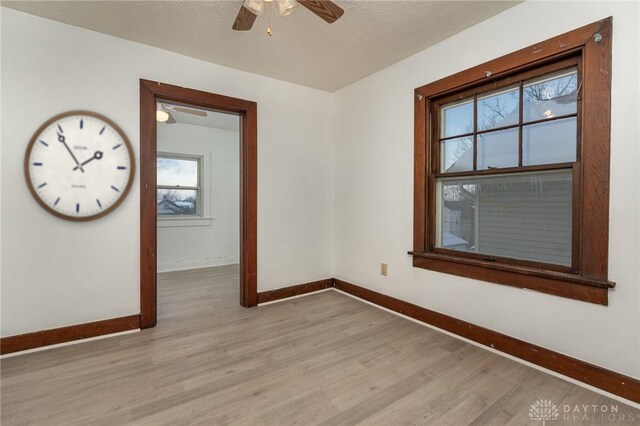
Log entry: **1:54**
